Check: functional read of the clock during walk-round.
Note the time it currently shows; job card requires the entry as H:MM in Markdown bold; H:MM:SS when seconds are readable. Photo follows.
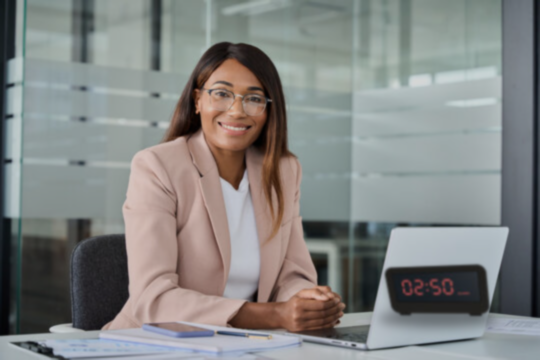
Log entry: **2:50**
